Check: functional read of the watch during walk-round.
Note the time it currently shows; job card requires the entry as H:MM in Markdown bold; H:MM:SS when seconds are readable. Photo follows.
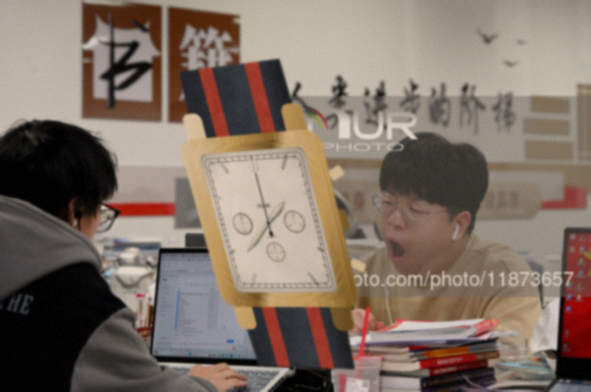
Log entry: **1:38**
